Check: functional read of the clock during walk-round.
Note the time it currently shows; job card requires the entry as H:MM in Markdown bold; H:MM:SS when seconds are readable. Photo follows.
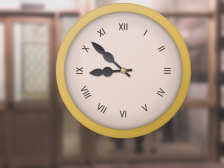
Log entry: **8:52**
